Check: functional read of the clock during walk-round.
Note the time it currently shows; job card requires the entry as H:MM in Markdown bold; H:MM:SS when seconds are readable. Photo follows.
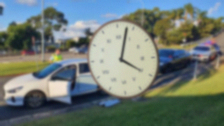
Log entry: **4:03**
